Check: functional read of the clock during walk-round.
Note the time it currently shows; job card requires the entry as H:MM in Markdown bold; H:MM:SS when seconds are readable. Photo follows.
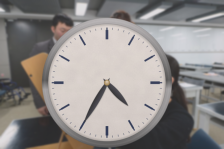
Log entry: **4:35**
